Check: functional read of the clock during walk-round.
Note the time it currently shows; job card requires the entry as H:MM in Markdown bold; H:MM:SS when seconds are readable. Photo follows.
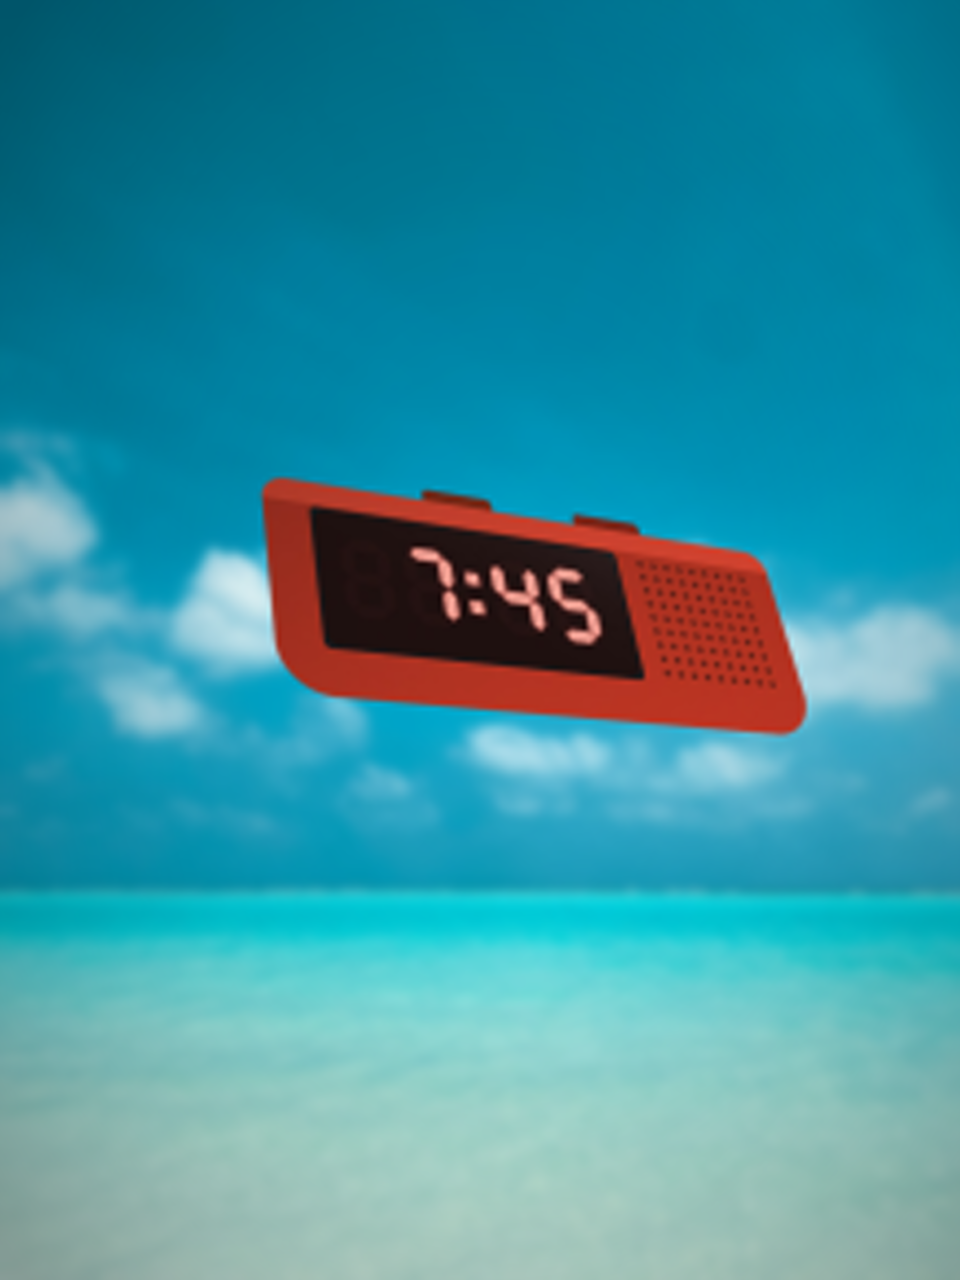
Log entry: **7:45**
